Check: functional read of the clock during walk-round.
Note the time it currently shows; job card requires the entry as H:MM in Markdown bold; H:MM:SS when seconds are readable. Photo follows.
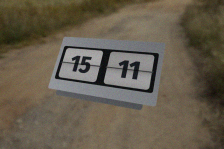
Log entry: **15:11**
